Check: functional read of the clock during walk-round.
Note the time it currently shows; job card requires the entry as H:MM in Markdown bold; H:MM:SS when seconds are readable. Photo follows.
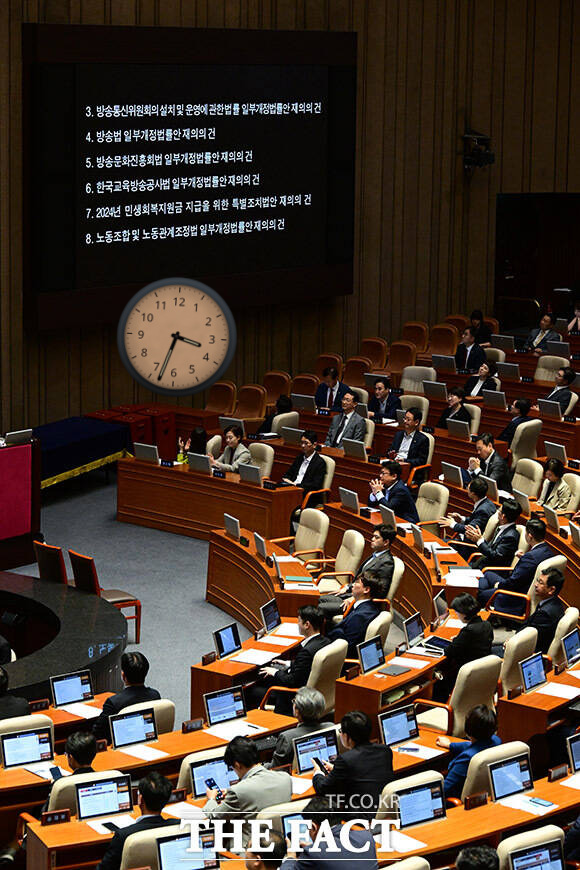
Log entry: **3:33**
